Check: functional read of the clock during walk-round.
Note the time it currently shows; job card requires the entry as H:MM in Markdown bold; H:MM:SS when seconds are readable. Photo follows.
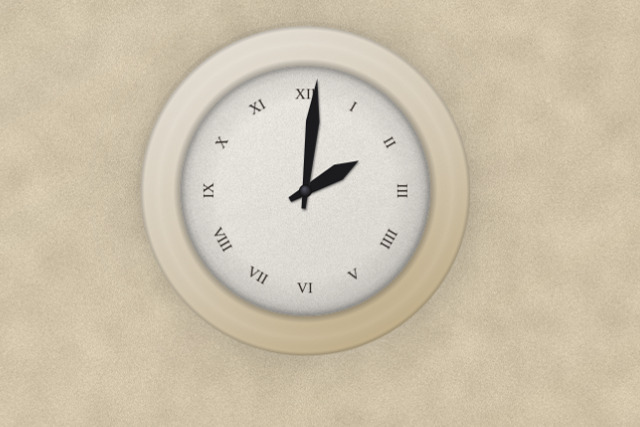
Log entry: **2:01**
